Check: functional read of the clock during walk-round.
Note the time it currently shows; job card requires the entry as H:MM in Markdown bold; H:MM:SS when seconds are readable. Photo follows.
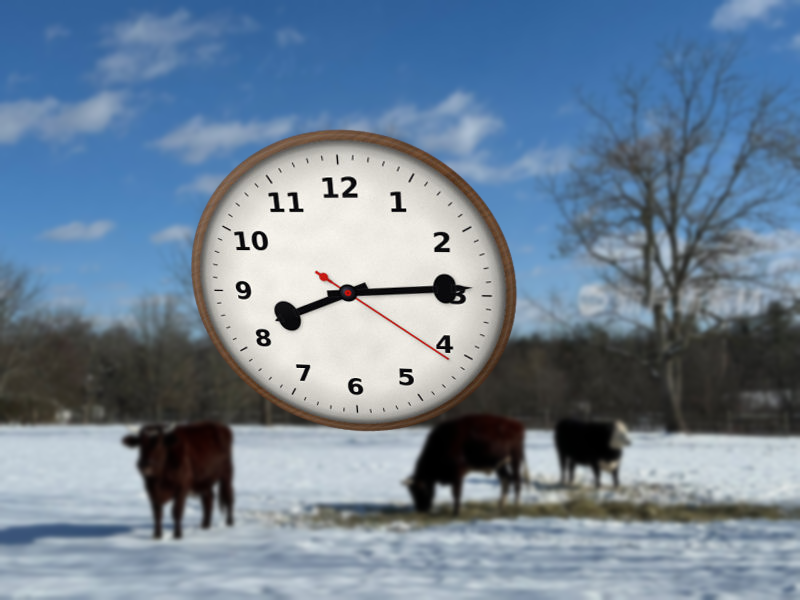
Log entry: **8:14:21**
